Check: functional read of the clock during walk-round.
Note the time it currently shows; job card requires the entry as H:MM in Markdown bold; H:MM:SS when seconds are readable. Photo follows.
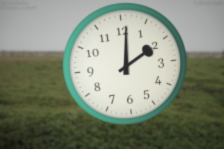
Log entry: **2:01**
